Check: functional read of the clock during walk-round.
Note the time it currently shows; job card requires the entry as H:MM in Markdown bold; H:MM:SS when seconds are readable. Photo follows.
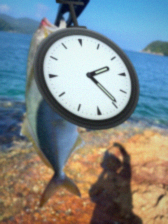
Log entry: **2:24**
